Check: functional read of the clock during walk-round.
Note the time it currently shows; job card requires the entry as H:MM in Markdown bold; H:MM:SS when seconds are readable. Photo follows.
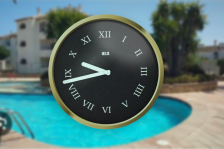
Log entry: **9:43**
